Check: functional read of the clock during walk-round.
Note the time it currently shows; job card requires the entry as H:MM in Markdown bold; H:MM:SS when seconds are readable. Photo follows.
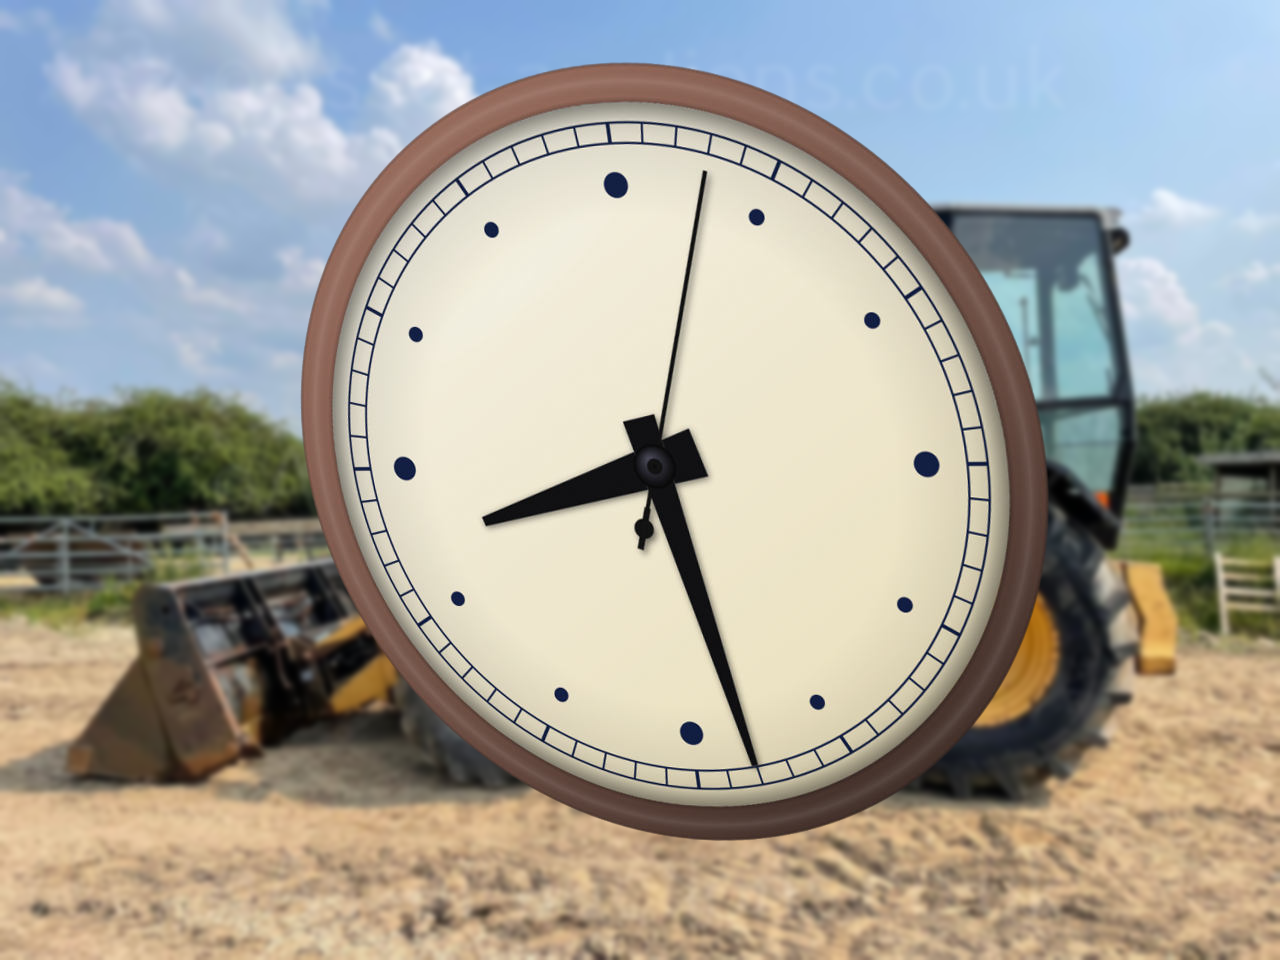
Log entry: **8:28:03**
